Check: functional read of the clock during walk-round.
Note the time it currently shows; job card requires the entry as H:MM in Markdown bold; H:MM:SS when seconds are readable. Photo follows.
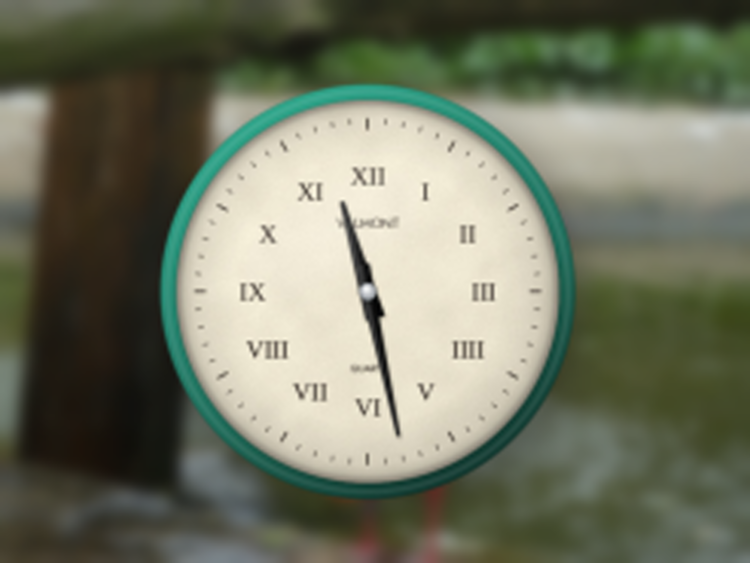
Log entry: **11:28**
